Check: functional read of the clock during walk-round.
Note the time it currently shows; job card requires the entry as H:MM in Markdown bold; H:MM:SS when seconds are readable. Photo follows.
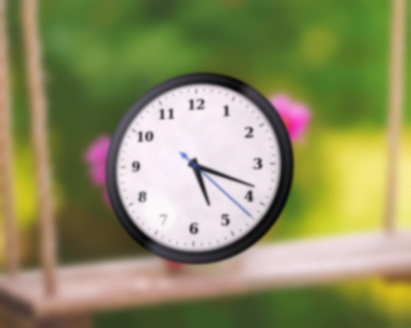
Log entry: **5:18:22**
